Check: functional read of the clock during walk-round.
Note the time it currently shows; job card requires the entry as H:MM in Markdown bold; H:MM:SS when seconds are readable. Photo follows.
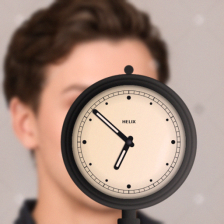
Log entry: **6:52**
